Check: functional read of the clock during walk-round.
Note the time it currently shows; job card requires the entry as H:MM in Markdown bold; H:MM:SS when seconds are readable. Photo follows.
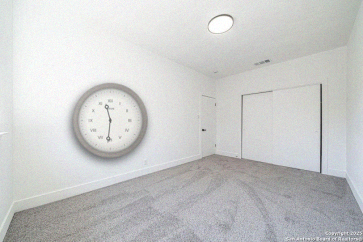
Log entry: **11:31**
